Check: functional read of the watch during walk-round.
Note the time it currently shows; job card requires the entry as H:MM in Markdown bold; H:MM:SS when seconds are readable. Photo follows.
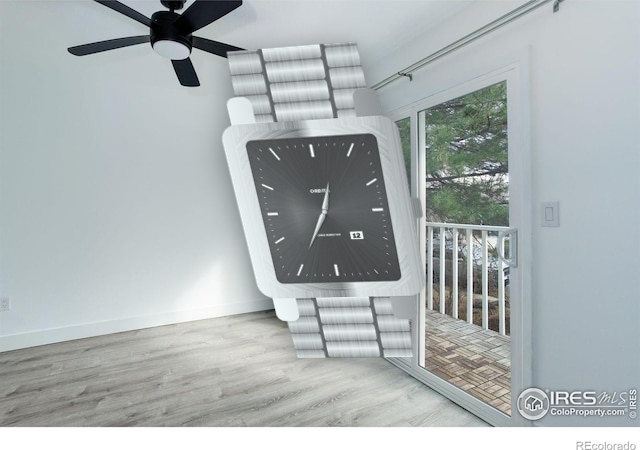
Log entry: **12:35**
